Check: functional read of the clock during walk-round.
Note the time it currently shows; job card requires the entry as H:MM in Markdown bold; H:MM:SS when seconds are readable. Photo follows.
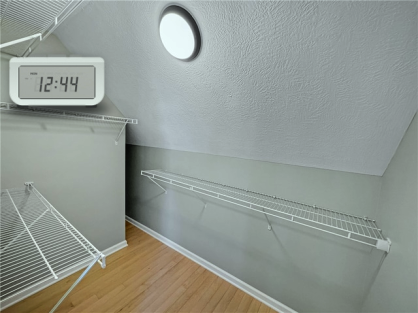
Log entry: **12:44**
